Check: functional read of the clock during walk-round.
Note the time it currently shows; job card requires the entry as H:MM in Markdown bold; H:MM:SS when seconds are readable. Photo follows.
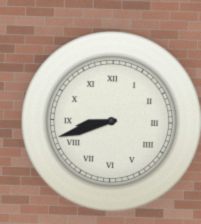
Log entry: **8:42**
